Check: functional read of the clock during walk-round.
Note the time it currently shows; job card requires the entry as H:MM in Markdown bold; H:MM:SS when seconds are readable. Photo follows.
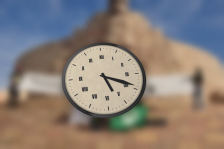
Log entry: **5:19**
